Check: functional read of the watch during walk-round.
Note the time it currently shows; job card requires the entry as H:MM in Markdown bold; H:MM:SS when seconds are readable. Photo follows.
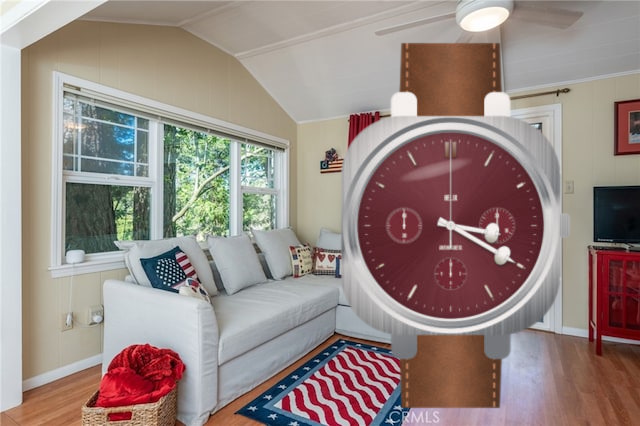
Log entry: **3:20**
